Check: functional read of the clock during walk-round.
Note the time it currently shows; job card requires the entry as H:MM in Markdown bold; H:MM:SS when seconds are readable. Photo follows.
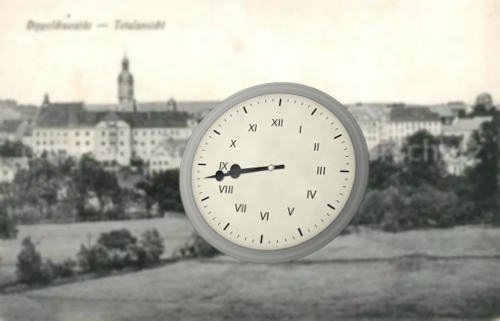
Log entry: **8:43**
